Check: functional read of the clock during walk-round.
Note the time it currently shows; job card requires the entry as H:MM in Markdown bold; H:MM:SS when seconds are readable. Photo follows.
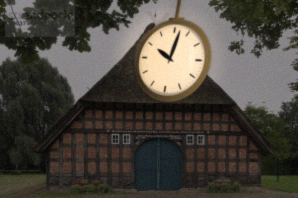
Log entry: **10:02**
